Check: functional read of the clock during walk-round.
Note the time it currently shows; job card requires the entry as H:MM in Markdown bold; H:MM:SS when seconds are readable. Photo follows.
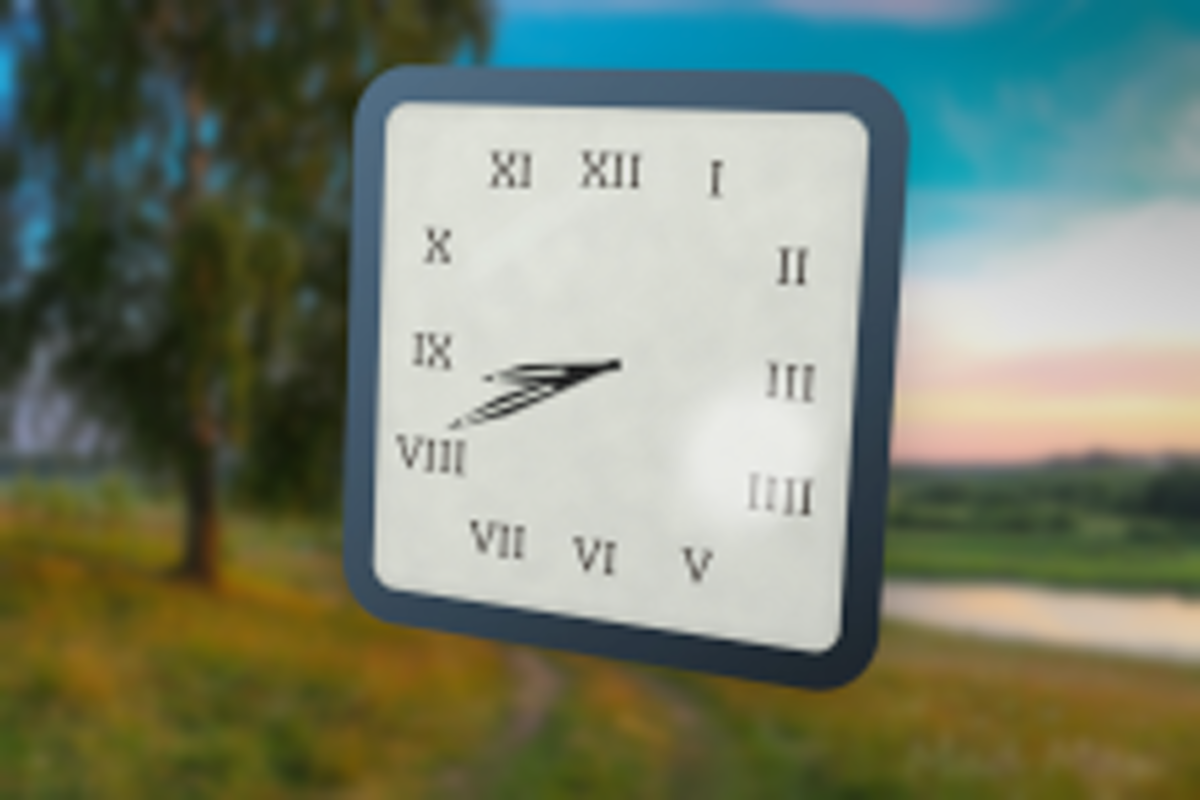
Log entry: **8:41**
